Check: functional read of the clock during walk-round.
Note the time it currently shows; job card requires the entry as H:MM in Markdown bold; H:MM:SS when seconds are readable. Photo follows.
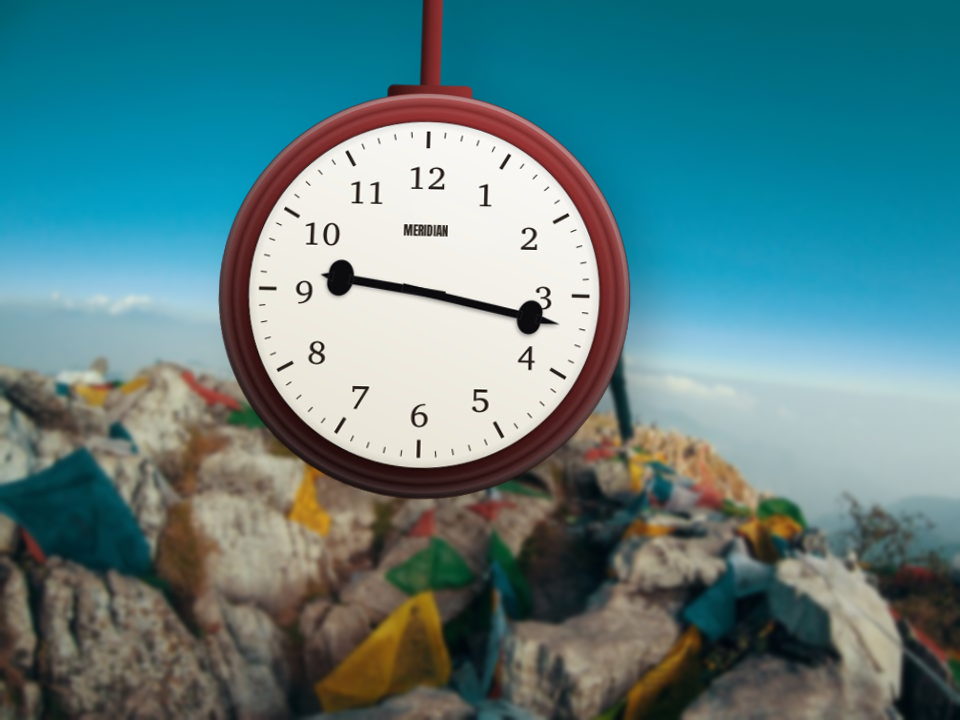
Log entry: **9:17**
